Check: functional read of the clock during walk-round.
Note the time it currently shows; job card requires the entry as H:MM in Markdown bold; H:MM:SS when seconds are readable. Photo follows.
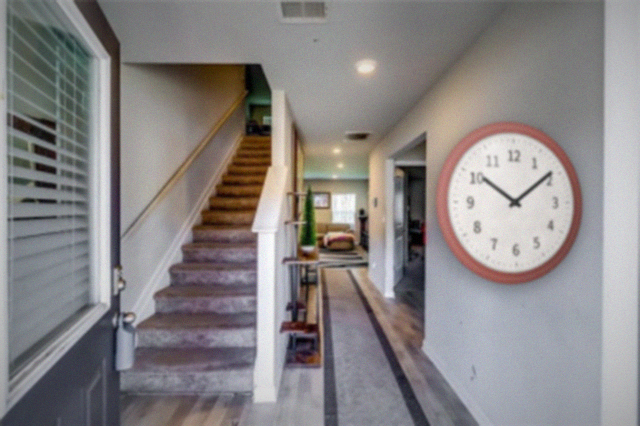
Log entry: **10:09**
